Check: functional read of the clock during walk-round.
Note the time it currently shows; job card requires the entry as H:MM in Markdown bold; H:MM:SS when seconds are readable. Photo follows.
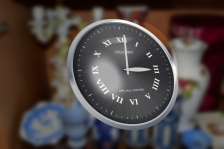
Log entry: **3:01**
